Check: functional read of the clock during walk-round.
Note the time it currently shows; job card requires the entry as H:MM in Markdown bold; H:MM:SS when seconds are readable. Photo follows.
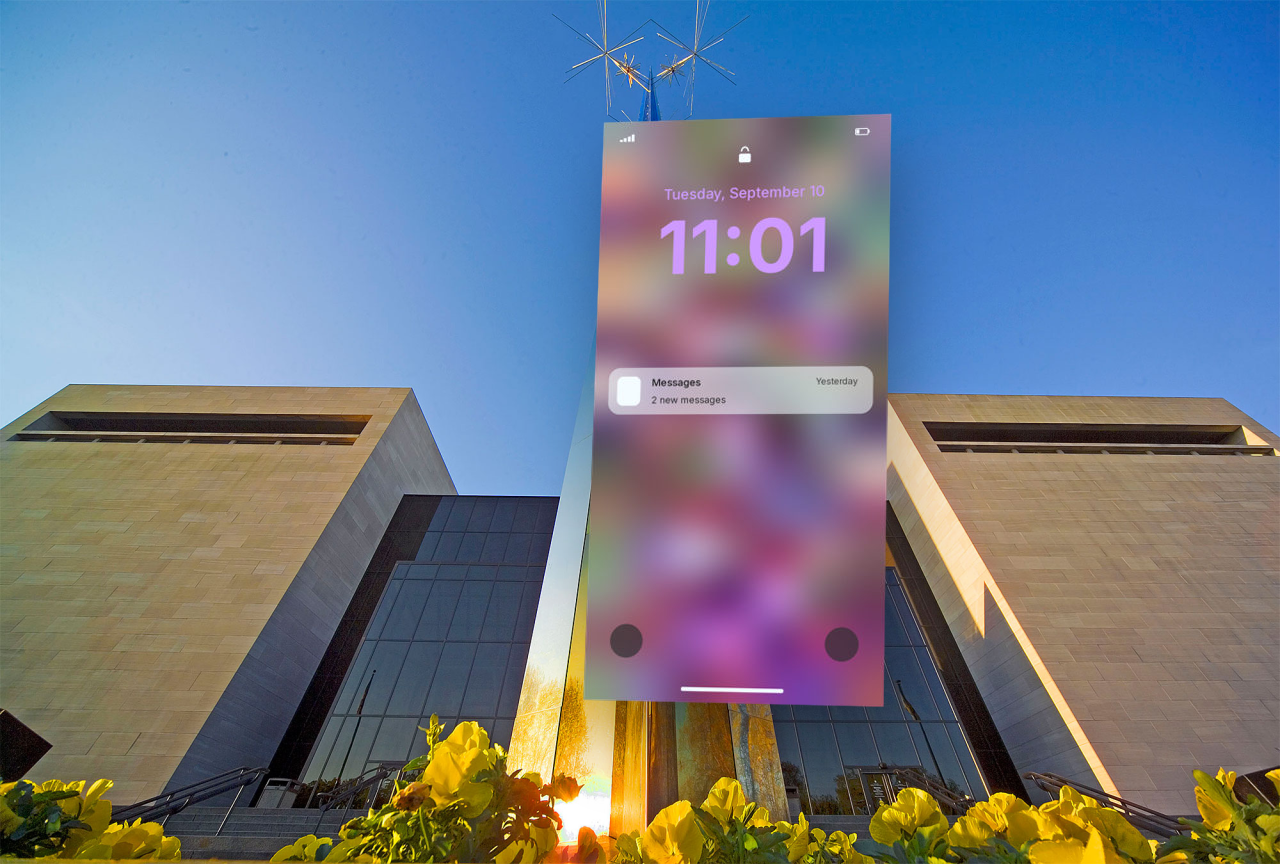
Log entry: **11:01**
